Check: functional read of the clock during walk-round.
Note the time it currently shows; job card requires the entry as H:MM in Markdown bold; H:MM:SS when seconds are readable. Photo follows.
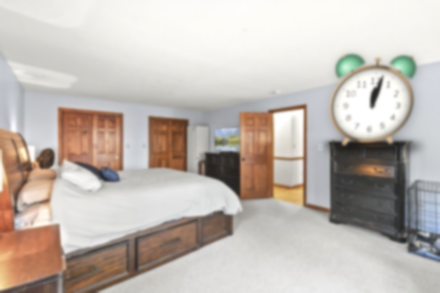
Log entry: **12:02**
